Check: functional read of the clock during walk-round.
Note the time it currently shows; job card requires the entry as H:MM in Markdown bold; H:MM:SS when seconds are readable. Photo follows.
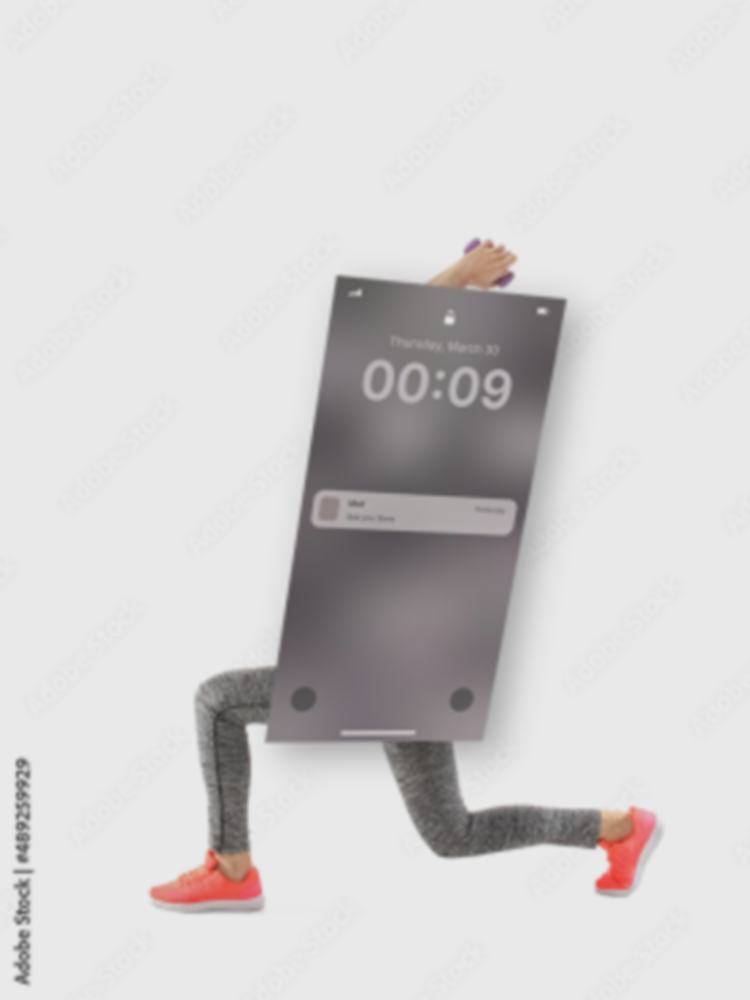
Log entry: **0:09**
